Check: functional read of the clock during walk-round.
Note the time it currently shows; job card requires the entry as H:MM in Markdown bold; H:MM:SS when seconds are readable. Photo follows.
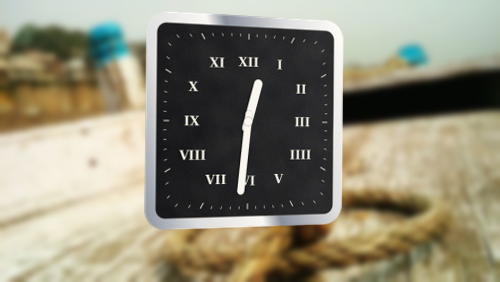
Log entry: **12:31**
